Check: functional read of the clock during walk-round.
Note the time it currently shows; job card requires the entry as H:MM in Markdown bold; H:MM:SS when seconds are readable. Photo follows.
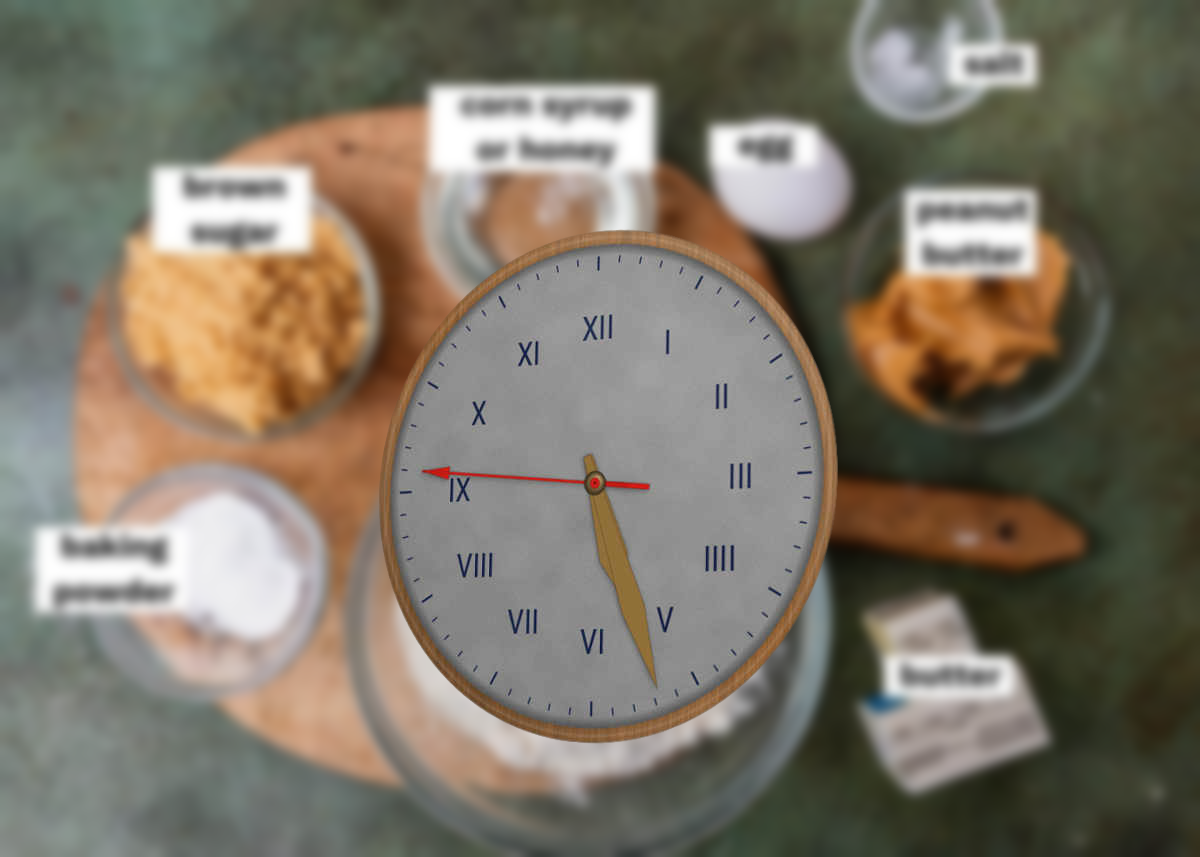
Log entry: **5:26:46**
